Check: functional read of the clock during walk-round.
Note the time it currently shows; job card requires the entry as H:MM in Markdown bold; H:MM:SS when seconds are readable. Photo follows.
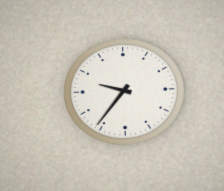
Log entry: **9:36**
